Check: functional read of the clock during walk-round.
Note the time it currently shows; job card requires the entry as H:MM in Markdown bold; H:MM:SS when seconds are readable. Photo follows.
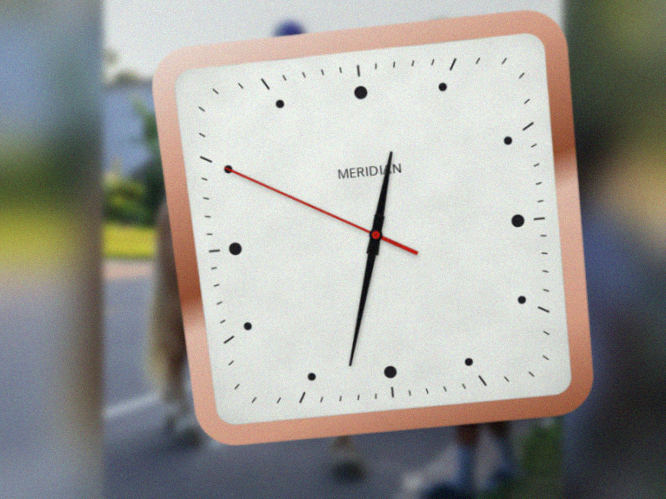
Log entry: **12:32:50**
